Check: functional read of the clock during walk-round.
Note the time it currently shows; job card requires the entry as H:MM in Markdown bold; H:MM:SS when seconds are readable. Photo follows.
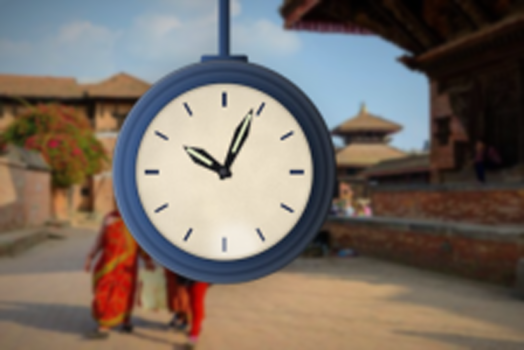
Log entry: **10:04**
